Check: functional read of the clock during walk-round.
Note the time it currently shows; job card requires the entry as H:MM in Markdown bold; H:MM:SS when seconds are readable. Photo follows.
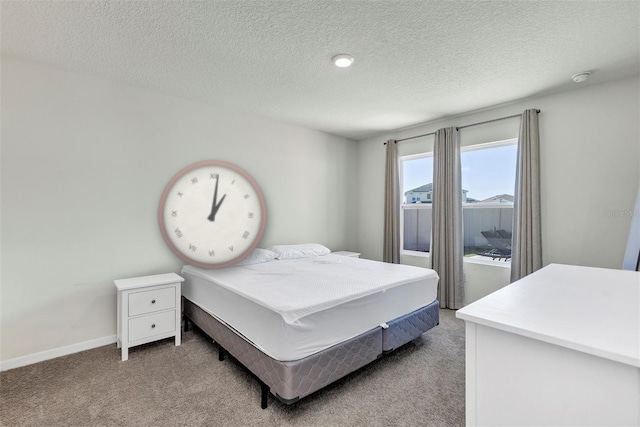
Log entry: **1:01**
